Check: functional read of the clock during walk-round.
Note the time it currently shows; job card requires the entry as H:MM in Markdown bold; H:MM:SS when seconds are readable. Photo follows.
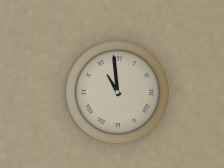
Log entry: **10:59**
